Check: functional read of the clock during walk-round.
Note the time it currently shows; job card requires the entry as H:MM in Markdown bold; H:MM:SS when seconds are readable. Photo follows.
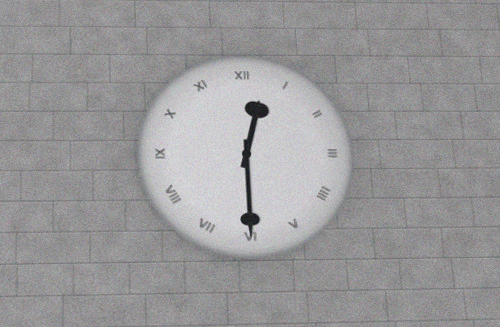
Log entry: **12:30**
